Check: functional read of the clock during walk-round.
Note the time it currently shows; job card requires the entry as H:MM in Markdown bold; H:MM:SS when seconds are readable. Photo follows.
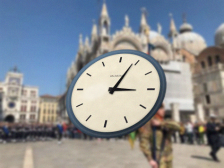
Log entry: **3:04**
